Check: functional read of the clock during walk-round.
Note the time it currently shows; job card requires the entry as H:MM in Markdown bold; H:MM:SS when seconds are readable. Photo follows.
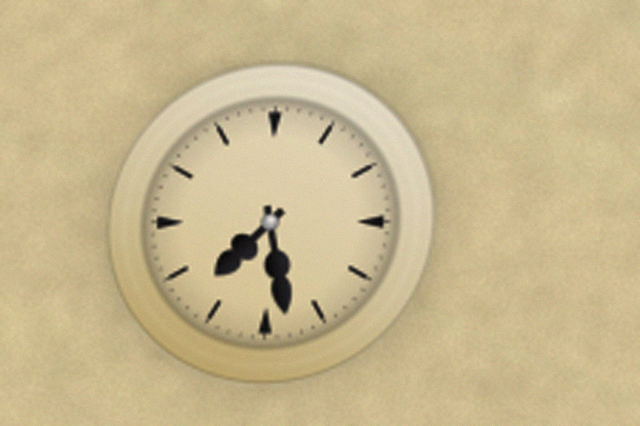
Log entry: **7:28**
